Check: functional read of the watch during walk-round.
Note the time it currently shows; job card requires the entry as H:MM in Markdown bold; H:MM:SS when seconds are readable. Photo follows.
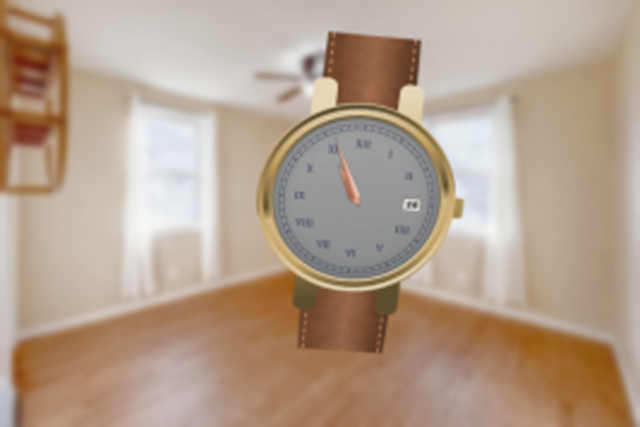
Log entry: **10:56**
